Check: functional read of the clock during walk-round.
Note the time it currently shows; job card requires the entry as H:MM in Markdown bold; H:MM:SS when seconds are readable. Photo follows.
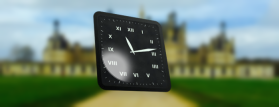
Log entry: **11:13**
